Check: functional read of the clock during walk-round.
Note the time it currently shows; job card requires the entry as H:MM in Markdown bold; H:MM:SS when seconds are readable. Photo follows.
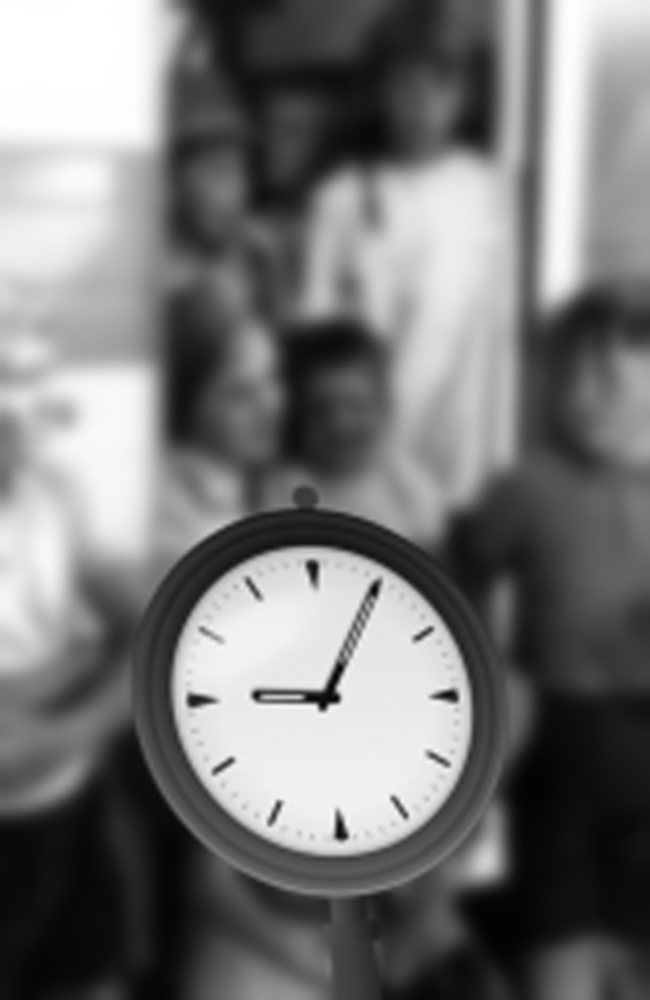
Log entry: **9:05**
